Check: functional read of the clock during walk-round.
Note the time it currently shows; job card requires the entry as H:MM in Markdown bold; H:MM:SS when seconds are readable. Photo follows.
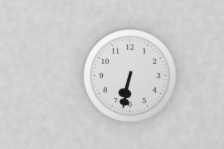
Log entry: **6:32**
